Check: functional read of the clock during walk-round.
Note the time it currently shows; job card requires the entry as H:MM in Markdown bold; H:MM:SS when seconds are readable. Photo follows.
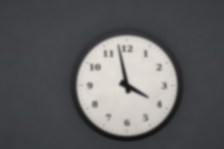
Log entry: **3:58**
